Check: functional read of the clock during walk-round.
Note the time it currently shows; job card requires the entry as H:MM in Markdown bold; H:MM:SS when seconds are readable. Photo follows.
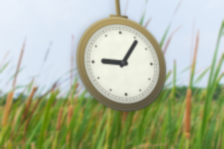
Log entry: **9:06**
